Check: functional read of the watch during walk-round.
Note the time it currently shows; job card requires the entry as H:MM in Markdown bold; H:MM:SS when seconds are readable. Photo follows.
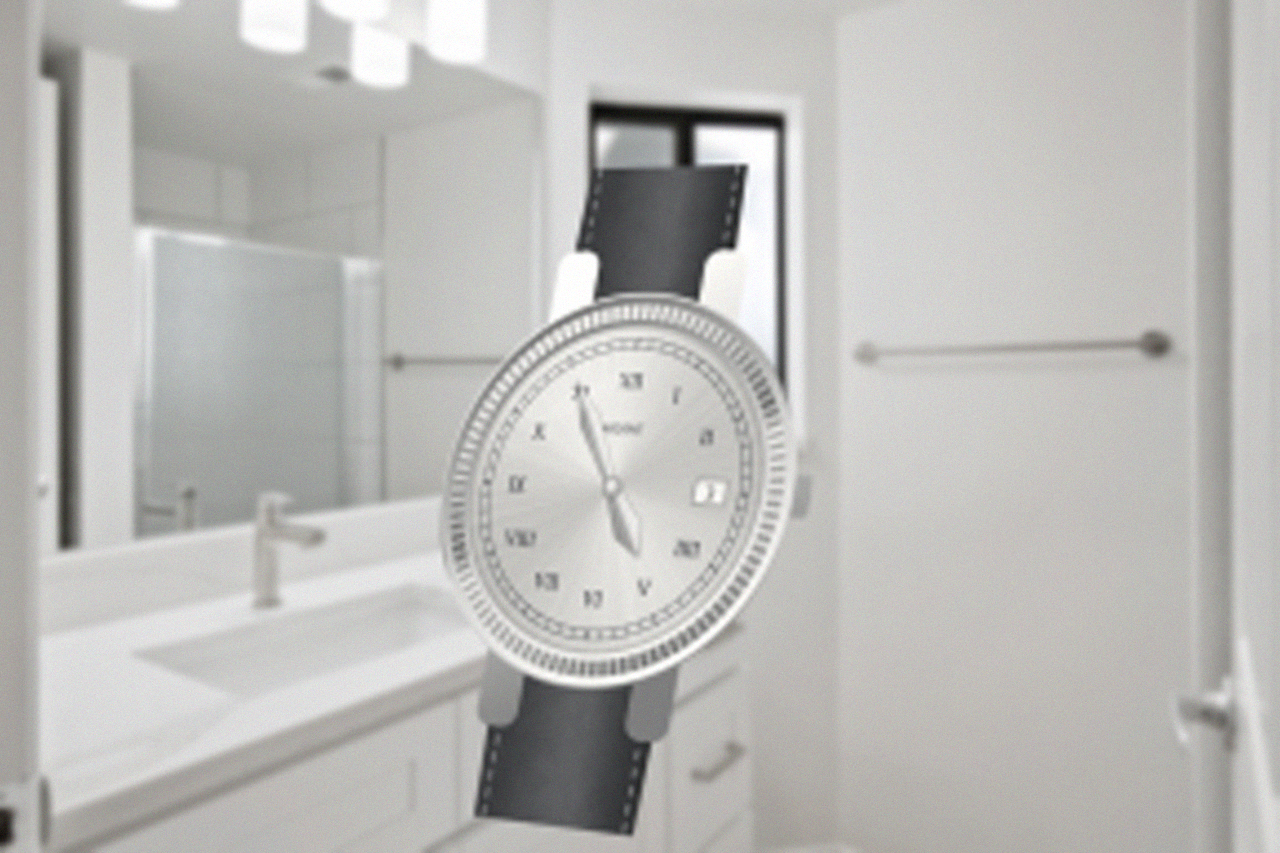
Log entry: **4:55**
